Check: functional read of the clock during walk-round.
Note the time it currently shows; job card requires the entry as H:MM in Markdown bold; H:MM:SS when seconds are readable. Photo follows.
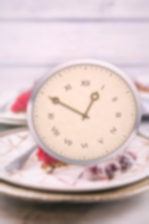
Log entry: **12:50**
